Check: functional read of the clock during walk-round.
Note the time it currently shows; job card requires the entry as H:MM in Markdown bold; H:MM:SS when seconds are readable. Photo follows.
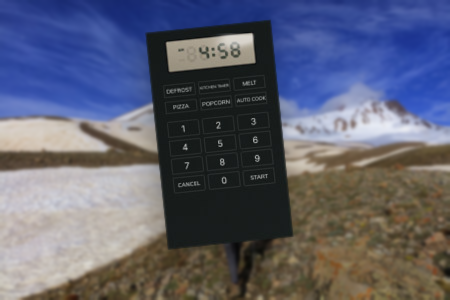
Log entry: **4:58**
